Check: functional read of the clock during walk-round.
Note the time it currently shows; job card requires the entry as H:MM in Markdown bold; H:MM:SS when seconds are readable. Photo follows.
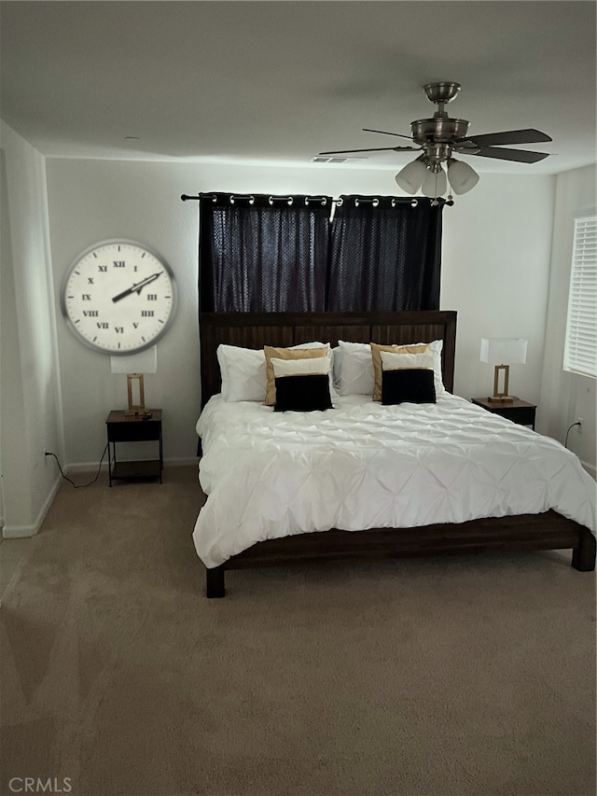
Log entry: **2:10**
